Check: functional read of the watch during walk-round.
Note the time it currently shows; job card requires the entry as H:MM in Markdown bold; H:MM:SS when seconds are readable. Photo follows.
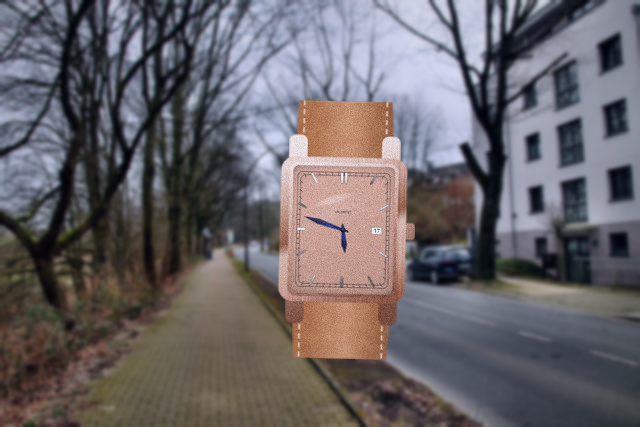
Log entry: **5:48**
